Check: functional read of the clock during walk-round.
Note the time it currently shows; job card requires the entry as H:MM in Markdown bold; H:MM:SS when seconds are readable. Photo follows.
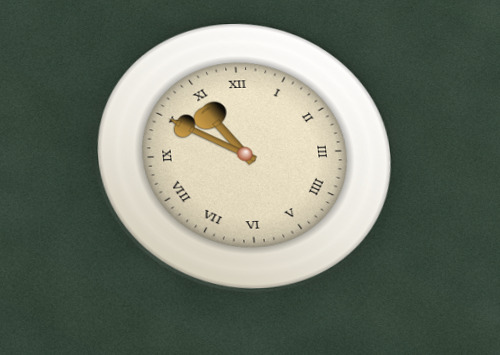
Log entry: **10:50**
